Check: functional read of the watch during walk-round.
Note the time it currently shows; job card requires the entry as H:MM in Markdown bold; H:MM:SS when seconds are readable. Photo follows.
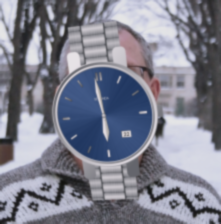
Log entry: **5:59**
